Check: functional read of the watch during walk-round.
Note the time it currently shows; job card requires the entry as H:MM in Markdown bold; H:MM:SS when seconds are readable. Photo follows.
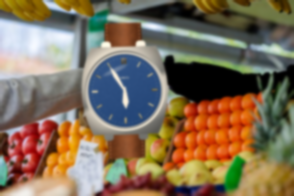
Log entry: **5:55**
